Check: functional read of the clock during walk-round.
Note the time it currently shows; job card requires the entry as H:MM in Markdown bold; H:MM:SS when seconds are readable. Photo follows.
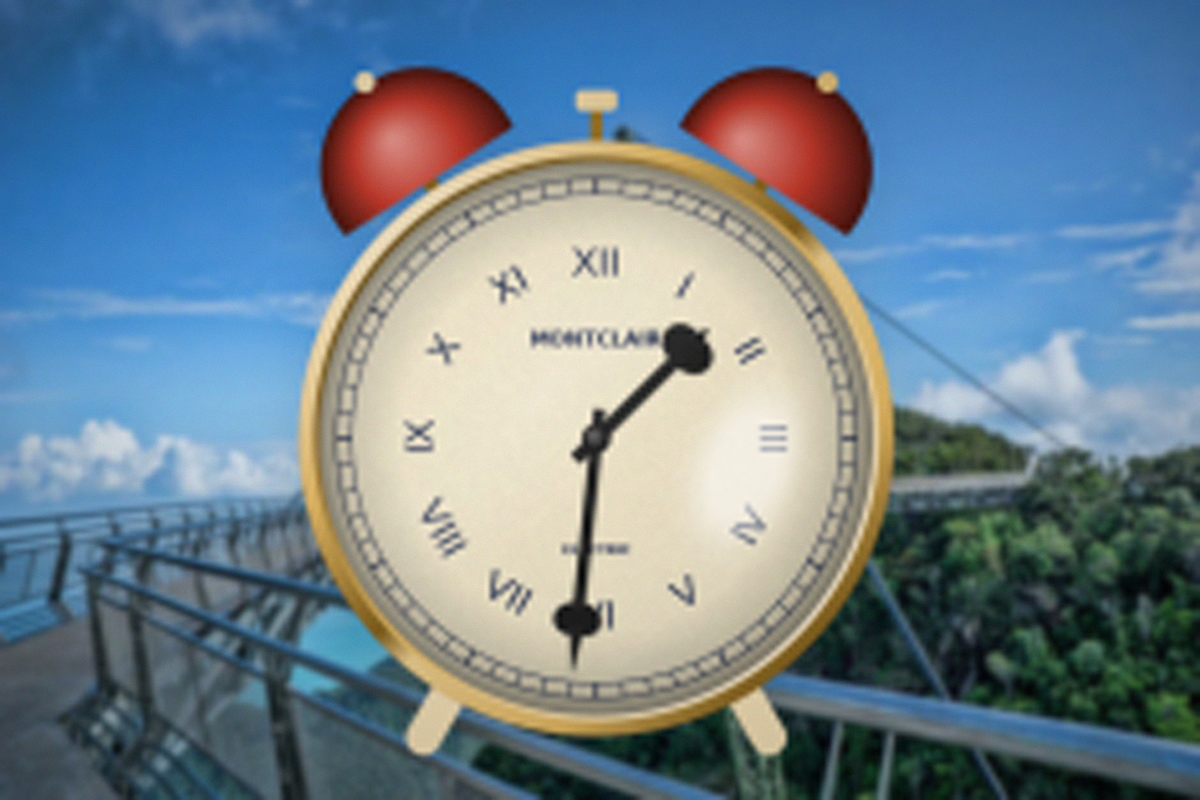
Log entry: **1:31**
